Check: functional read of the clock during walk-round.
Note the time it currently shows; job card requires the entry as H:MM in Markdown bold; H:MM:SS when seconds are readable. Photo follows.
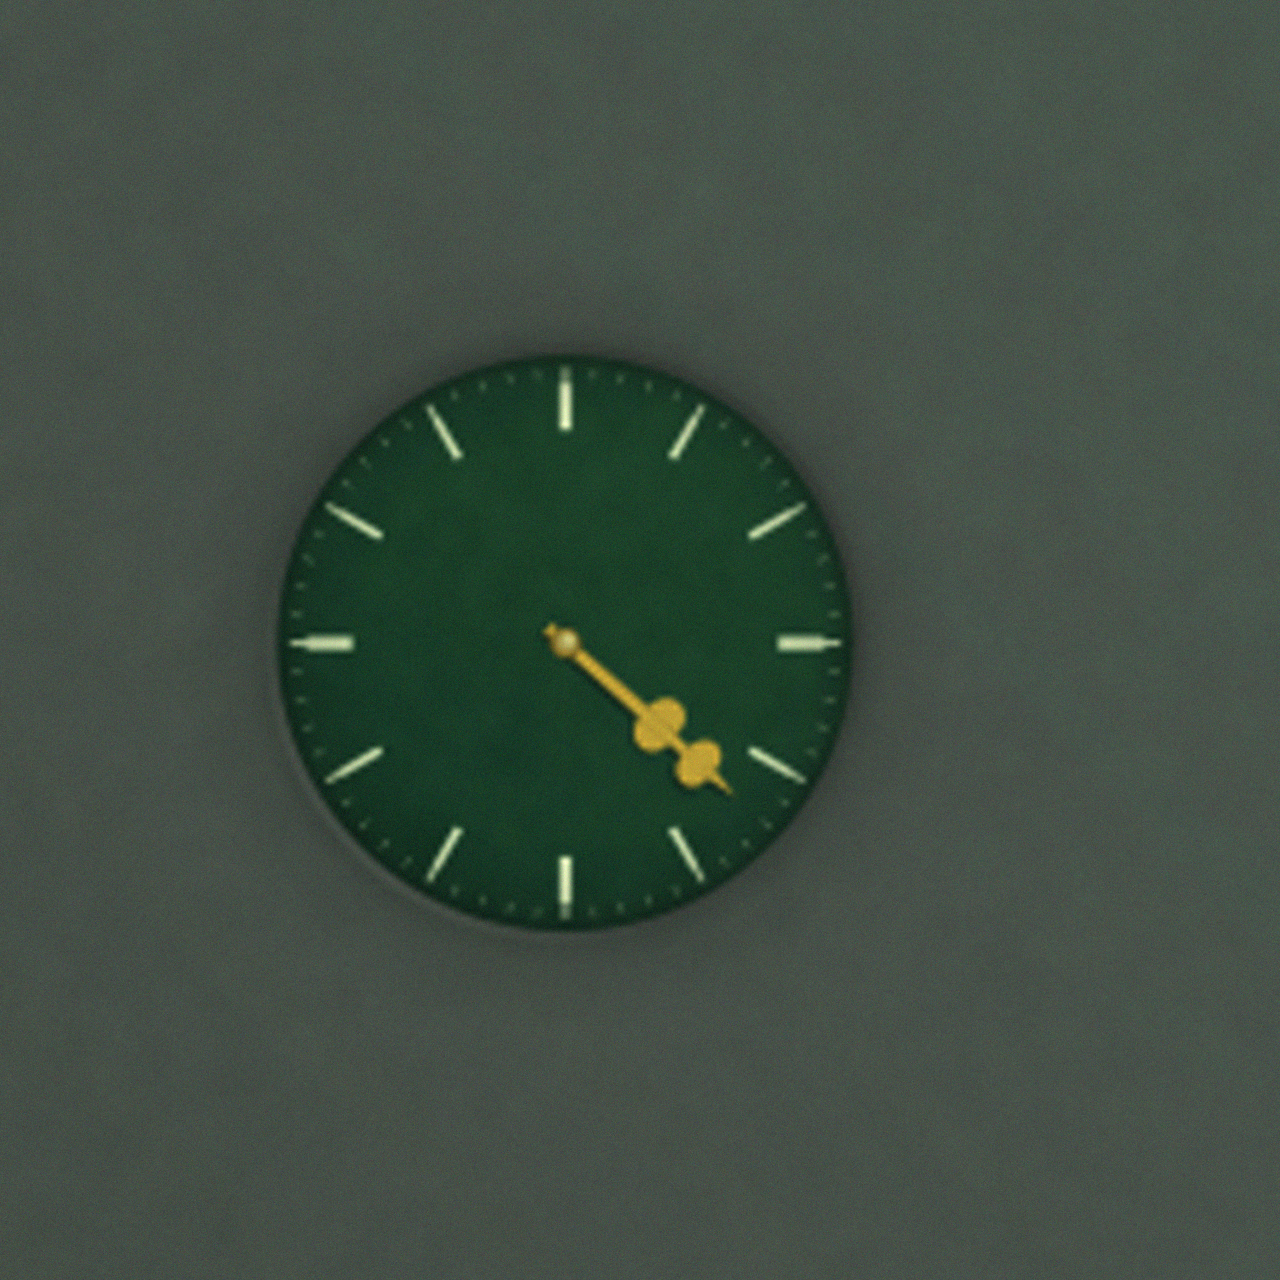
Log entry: **4:22**
